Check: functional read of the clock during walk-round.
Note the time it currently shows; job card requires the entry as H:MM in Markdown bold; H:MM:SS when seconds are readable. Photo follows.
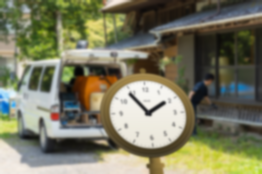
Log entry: **1:54**
